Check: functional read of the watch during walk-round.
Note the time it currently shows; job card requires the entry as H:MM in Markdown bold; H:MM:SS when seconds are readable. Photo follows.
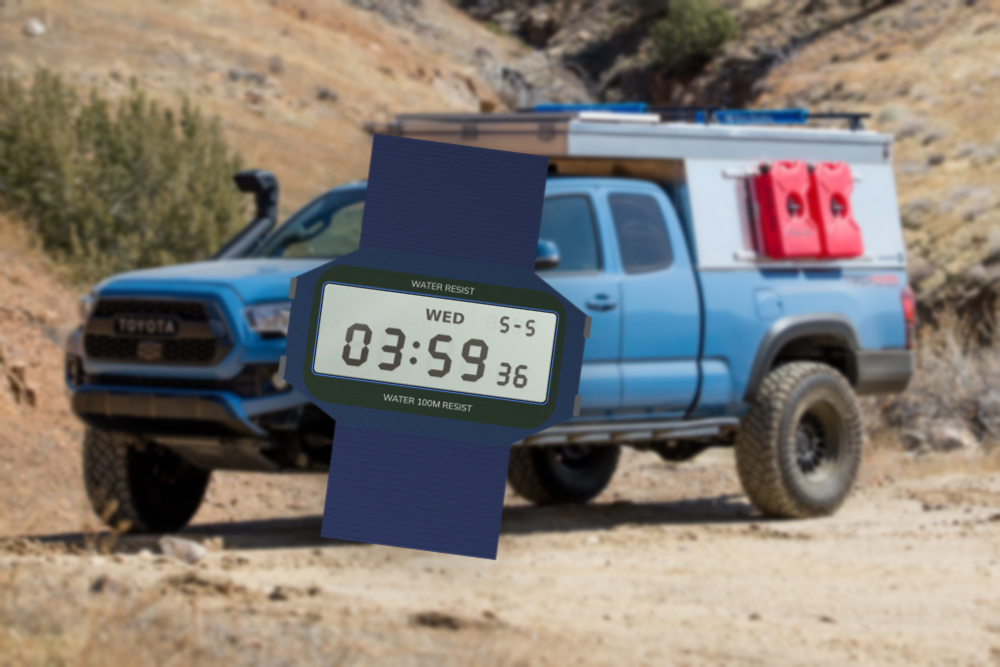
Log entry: **3:59:36**
